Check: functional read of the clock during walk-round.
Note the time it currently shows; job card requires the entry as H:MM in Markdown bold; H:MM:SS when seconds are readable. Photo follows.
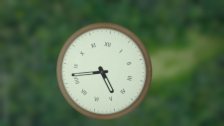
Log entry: **4:42**
